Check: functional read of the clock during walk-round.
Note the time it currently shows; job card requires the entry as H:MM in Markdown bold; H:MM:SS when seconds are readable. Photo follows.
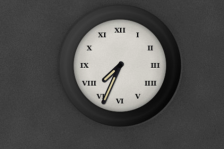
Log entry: **7:34**
